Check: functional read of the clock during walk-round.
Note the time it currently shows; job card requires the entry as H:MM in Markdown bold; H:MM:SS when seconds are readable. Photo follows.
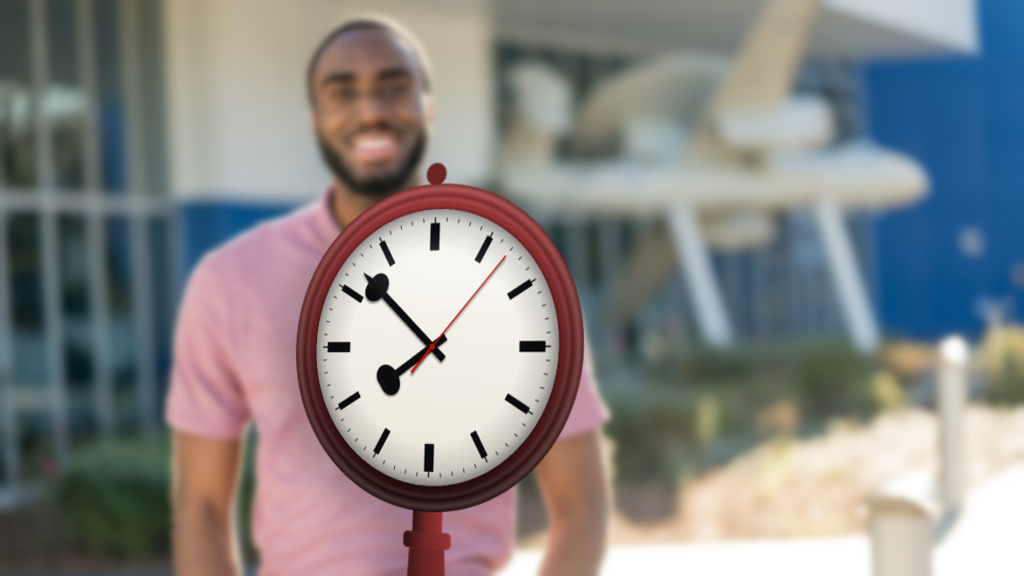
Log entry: **7:52:07**
